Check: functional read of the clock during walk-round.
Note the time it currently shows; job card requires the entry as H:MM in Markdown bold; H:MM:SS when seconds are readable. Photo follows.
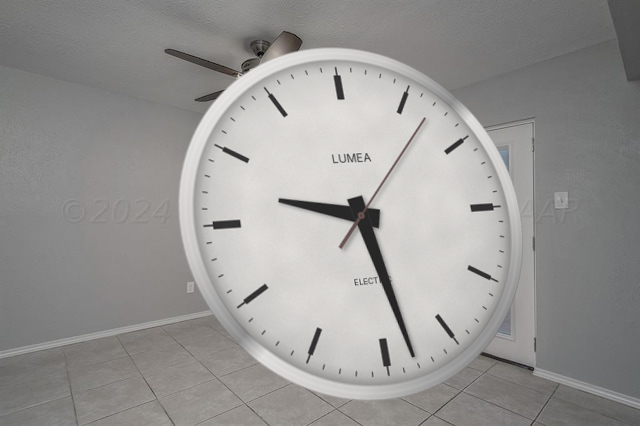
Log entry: **9:28:07**
